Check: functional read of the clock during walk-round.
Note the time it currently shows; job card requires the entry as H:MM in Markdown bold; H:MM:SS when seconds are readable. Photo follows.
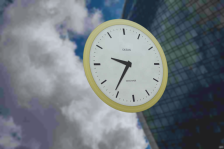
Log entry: **9:36**
